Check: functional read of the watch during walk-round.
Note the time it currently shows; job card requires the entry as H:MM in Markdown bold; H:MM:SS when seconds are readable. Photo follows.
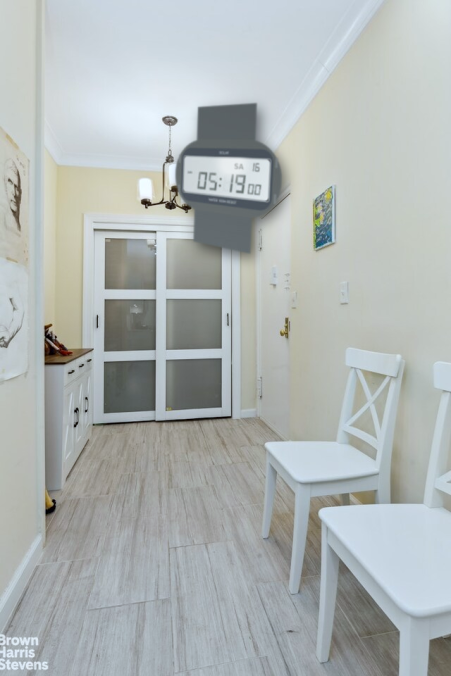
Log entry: **5:19:00**
